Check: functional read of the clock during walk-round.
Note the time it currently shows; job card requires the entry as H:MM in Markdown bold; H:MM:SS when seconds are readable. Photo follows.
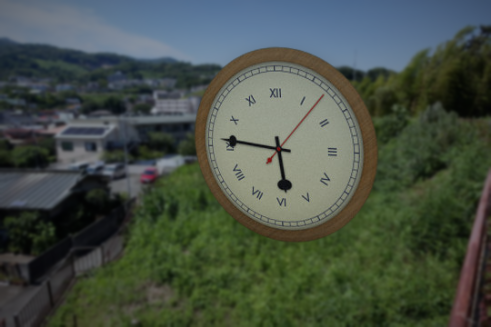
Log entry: **5:46:07**
